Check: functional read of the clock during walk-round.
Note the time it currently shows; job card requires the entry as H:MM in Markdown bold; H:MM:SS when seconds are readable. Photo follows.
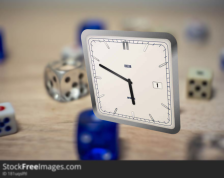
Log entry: **5:49**
